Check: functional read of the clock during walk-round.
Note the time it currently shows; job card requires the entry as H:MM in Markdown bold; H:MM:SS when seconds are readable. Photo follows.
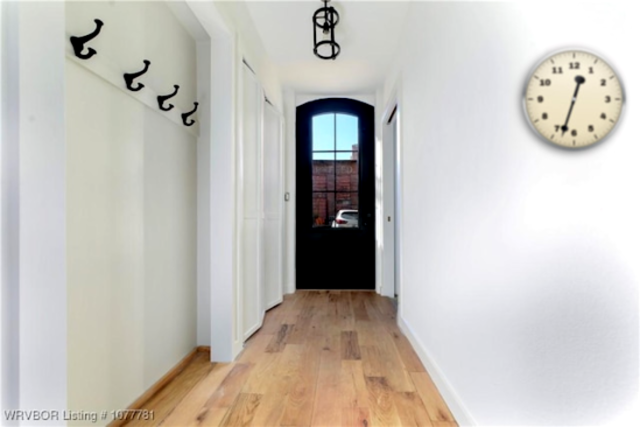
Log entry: **12:33**
